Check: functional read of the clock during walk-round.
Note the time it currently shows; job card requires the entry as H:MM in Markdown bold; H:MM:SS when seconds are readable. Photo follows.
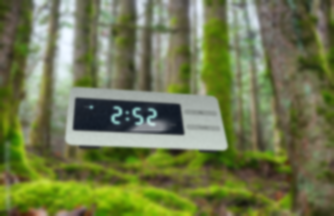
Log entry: **2:52**
